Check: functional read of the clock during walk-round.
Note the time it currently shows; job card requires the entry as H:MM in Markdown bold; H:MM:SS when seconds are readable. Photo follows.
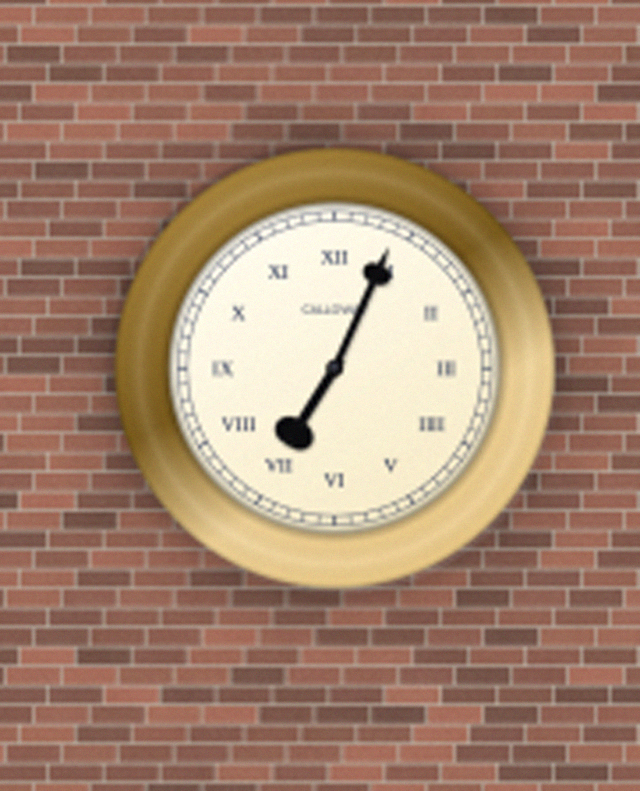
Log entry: **7:04**
